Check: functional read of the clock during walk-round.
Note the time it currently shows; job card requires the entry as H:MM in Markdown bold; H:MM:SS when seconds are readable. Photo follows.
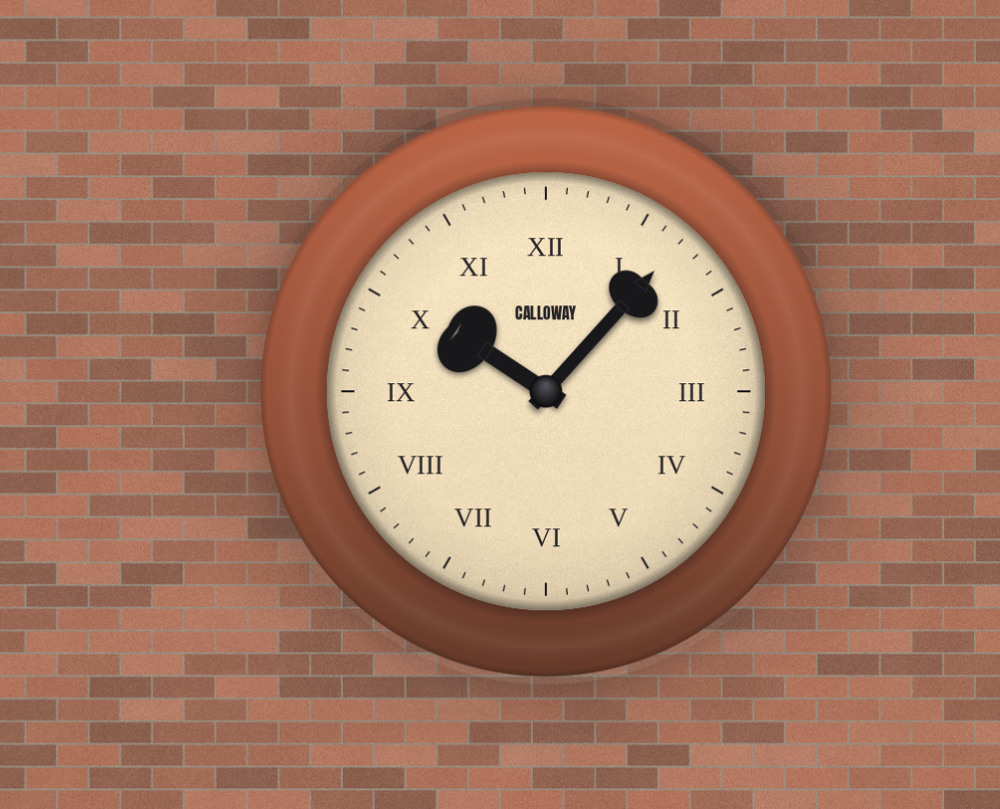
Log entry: **10:07**
